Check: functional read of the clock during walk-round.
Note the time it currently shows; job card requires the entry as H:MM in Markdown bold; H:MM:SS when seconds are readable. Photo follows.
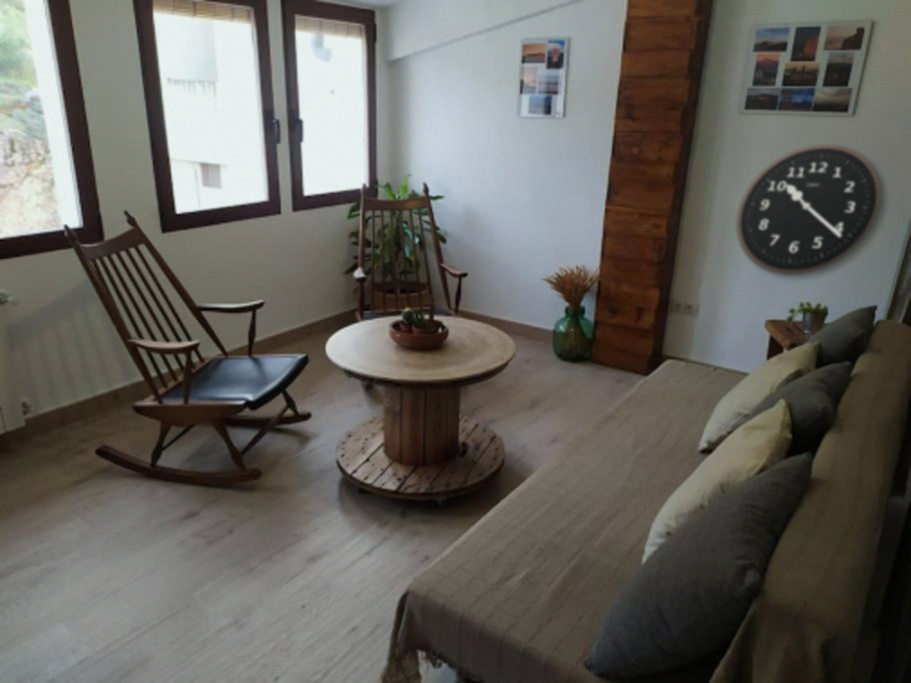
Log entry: **10:21**
